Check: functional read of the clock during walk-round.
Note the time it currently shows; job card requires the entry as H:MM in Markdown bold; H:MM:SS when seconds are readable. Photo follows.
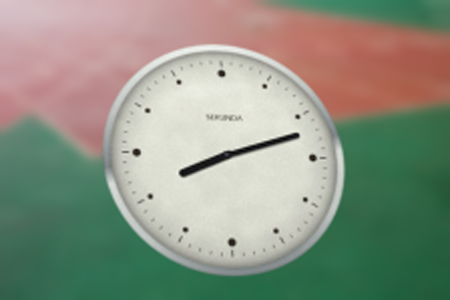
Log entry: **8:12**
